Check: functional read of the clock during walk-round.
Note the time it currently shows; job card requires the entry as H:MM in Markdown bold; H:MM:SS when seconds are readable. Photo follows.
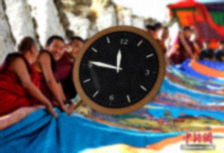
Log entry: **11:46**
